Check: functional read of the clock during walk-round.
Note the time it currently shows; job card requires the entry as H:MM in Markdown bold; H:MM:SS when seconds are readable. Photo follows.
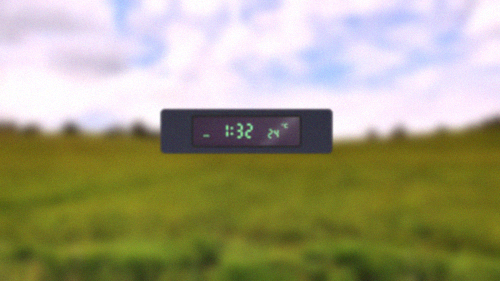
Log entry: **1:32**
